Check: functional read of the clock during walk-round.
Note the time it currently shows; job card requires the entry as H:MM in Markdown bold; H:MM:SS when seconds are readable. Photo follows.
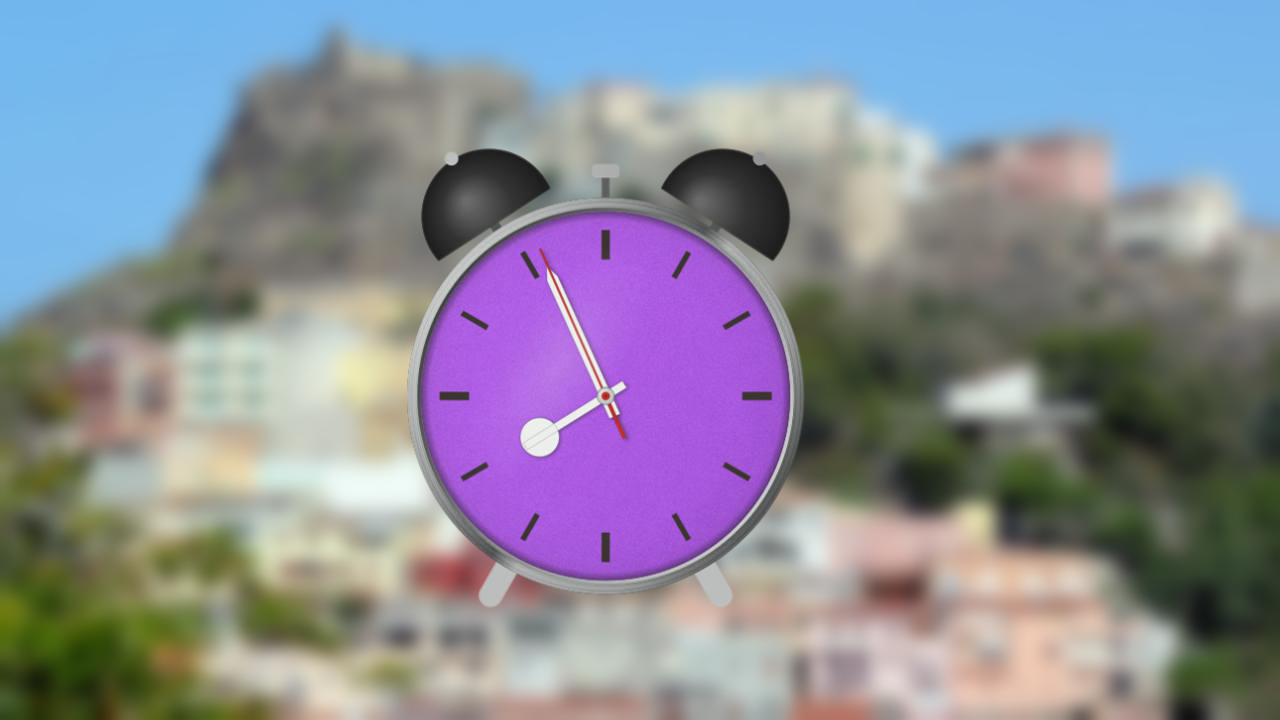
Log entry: **7:55:56**
